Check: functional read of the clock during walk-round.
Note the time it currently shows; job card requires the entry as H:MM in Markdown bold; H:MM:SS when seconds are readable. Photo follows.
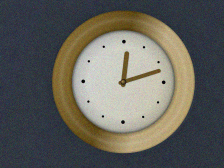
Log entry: **12:12**
